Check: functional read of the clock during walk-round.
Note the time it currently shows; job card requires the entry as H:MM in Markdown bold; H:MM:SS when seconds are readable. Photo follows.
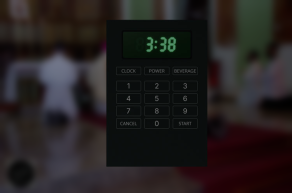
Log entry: **3:38**
